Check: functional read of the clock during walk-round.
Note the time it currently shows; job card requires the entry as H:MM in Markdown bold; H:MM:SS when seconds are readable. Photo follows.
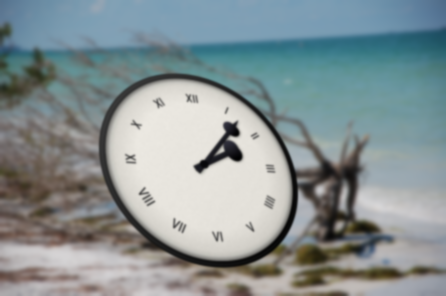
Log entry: **2:07**
